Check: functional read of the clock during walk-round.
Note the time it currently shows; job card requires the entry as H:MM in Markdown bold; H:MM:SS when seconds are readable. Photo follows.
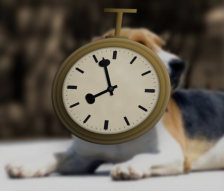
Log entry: **7:57**
